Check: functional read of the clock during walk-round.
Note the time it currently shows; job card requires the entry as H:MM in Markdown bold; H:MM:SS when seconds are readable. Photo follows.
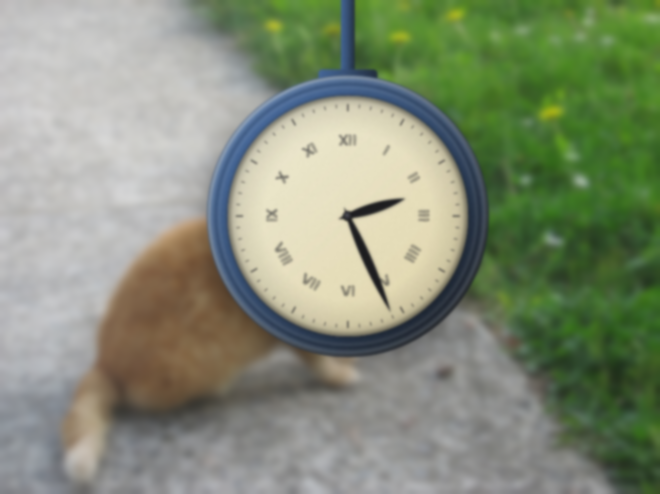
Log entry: **2:26**
